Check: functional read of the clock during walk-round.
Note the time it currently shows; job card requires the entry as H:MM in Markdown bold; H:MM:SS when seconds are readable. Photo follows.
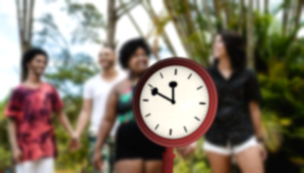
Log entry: **11:49**
